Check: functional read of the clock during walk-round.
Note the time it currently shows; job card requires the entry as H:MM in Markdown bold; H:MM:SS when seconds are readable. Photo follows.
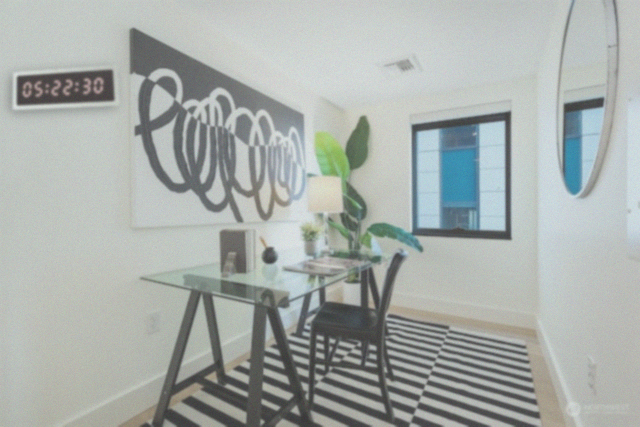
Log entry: **5:22:30**
